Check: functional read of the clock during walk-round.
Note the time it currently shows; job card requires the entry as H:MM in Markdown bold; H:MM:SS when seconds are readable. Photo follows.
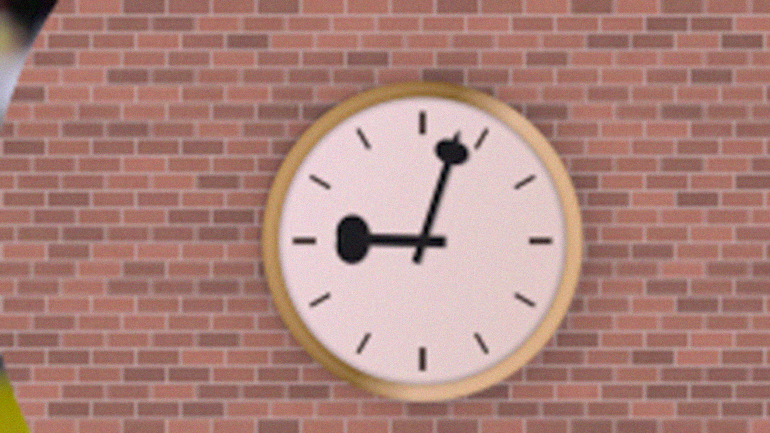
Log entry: **9:03**
